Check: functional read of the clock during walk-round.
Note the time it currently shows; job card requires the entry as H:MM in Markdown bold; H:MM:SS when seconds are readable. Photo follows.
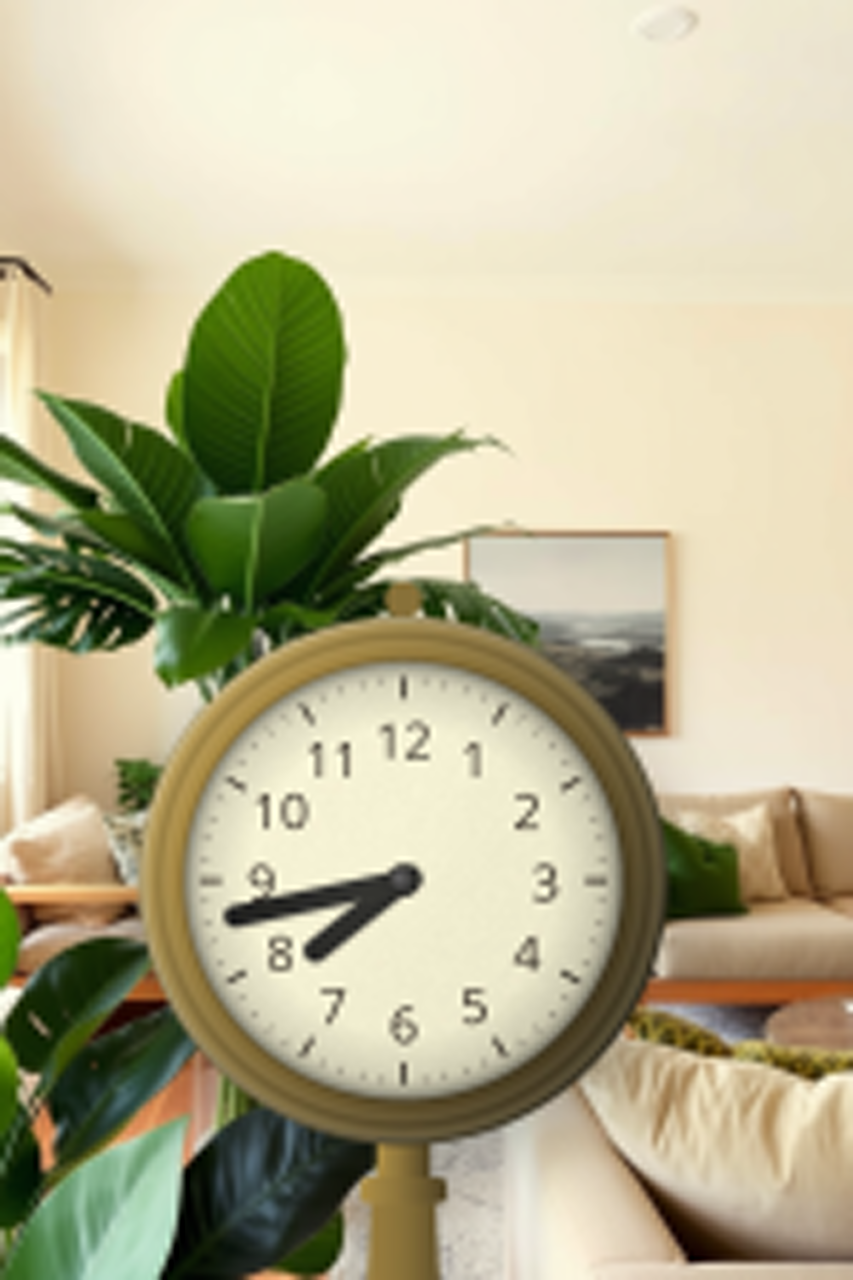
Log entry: **7:43**
